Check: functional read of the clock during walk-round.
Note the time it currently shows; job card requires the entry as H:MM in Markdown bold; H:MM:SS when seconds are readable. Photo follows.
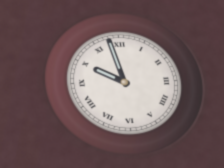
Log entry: **9:58**
